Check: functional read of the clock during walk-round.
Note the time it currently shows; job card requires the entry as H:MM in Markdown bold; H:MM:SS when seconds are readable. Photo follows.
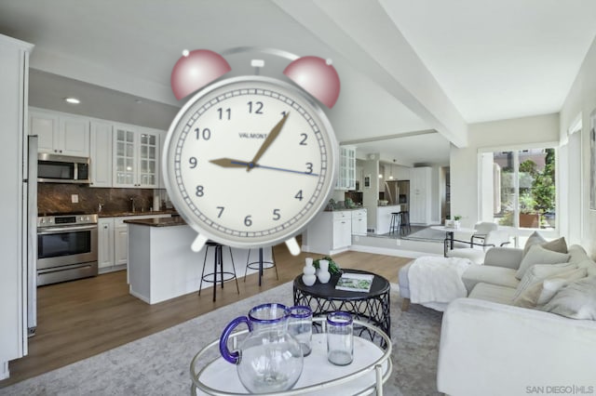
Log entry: **9:05:16**
